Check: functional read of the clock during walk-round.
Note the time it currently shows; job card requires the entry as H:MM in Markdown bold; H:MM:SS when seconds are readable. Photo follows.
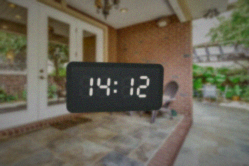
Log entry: **14:12**
